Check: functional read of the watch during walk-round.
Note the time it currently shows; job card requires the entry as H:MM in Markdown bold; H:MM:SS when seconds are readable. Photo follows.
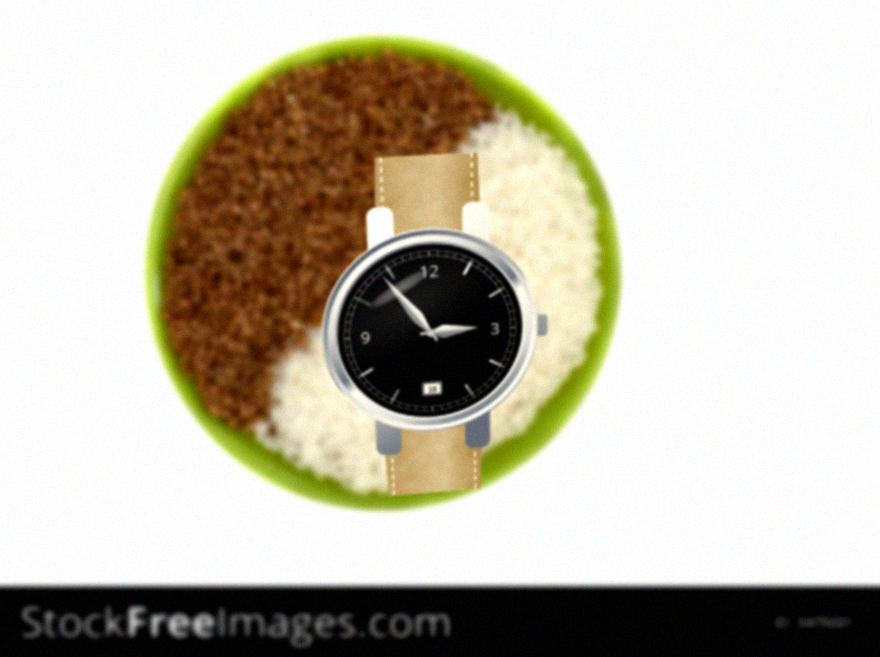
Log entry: **2:54**
